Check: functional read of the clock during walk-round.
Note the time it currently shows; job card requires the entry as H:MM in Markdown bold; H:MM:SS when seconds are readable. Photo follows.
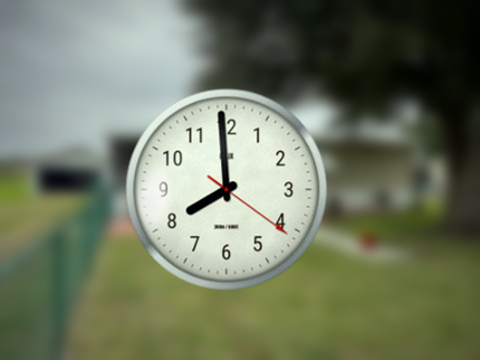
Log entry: **7:59:21**
